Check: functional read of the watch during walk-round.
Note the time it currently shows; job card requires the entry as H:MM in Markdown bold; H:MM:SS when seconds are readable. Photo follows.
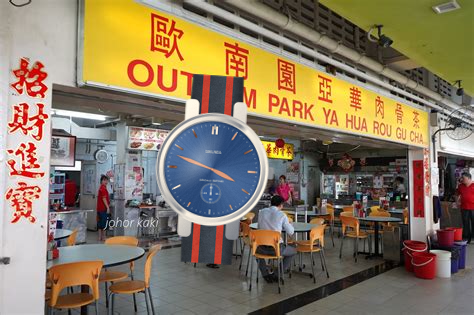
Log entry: **3:48**
